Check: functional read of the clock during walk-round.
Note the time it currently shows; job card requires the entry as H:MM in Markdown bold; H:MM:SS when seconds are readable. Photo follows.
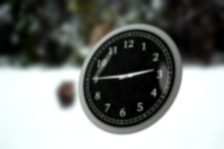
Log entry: **2:45**
